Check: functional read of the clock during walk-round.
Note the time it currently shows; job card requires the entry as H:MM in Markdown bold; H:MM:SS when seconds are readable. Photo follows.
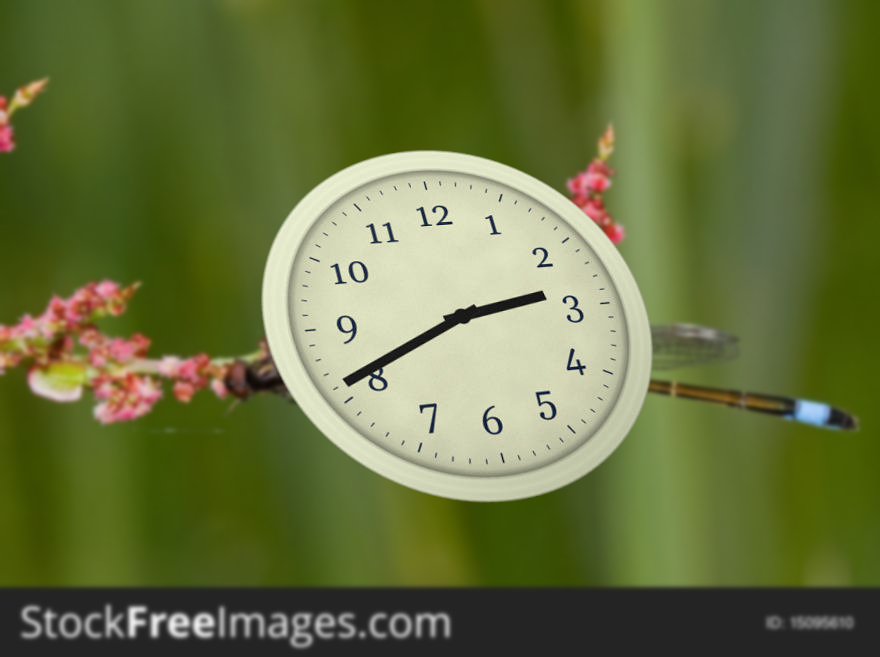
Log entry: **2:41**
